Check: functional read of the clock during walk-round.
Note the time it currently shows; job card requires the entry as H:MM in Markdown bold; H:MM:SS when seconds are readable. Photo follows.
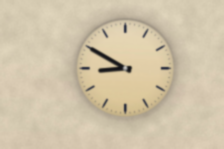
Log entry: **8:50**
